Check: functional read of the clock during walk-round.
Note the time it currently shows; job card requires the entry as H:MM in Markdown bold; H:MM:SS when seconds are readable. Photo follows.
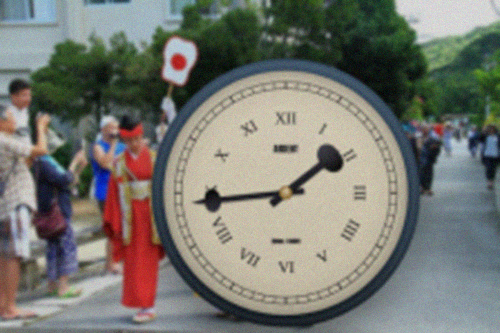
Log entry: **1:44**
